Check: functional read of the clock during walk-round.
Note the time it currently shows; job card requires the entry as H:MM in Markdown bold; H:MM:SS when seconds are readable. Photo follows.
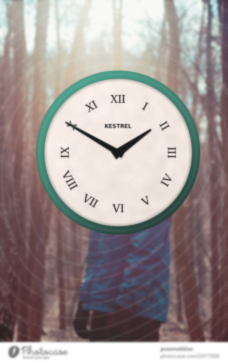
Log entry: **1:50**
